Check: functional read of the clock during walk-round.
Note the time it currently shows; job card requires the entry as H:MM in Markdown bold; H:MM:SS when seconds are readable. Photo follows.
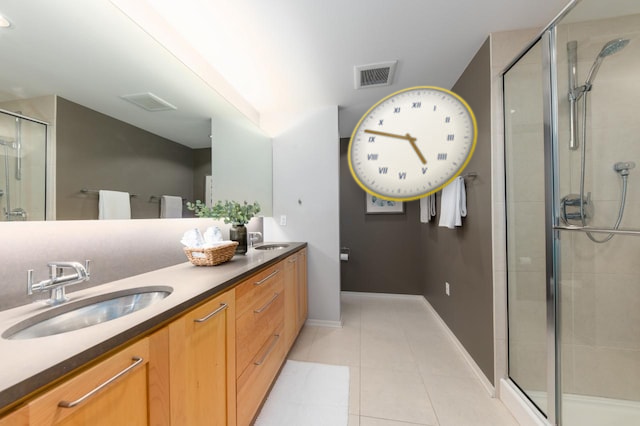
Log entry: **4:47**
